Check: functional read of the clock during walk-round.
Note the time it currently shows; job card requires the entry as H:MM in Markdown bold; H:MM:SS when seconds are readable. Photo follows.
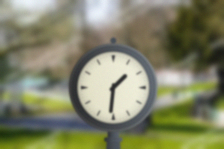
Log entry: **1:31**
